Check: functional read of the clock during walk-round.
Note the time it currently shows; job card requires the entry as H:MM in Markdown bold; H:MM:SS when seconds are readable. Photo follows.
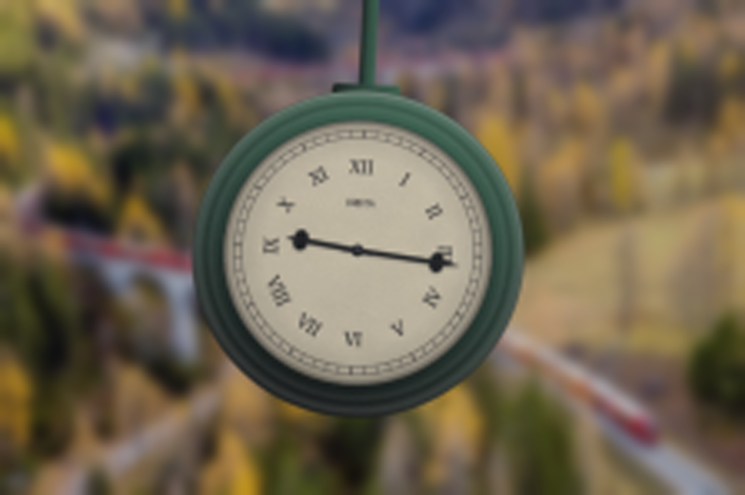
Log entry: **9:16**
